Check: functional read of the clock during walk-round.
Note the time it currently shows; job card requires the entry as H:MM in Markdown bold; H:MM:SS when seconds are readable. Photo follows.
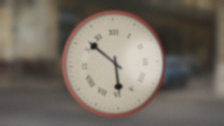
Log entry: **5:52**
